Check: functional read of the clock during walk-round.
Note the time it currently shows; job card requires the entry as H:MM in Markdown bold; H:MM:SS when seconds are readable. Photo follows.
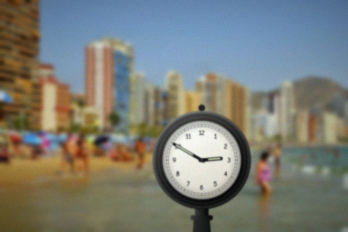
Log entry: **2:50**
